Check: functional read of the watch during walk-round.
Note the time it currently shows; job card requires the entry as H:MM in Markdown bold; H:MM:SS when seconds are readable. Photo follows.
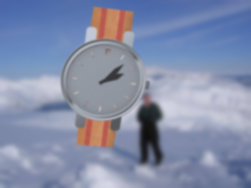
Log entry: **2:07**
